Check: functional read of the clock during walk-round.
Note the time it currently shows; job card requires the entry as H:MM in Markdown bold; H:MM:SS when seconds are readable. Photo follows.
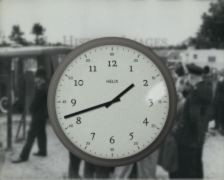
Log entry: **1:42**
